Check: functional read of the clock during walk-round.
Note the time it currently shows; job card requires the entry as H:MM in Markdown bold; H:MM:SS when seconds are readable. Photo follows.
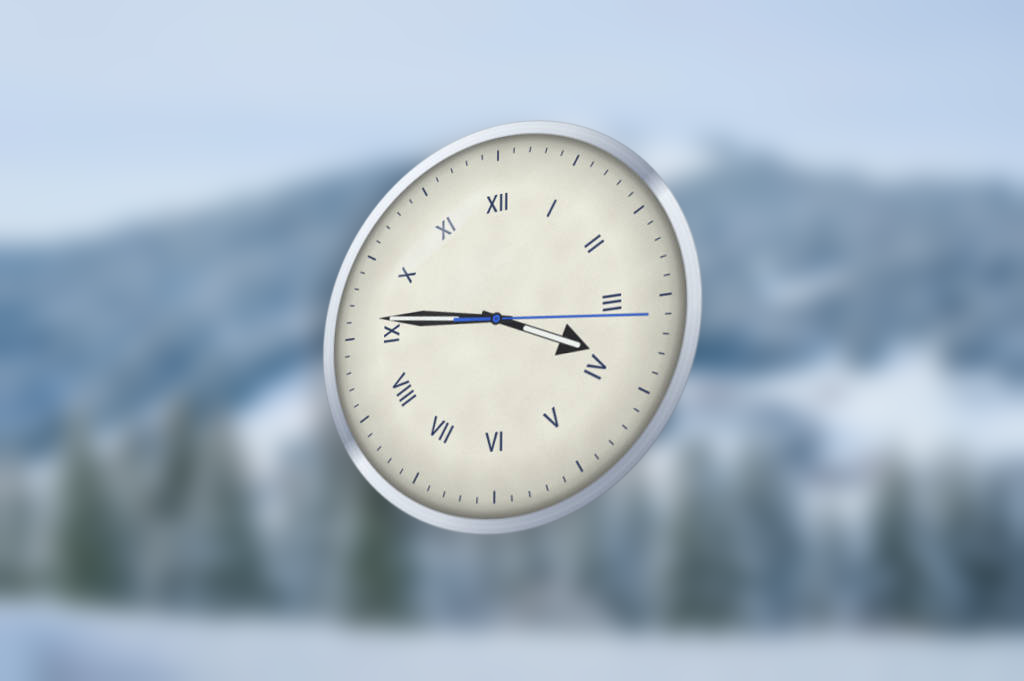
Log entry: **3:46:16**
